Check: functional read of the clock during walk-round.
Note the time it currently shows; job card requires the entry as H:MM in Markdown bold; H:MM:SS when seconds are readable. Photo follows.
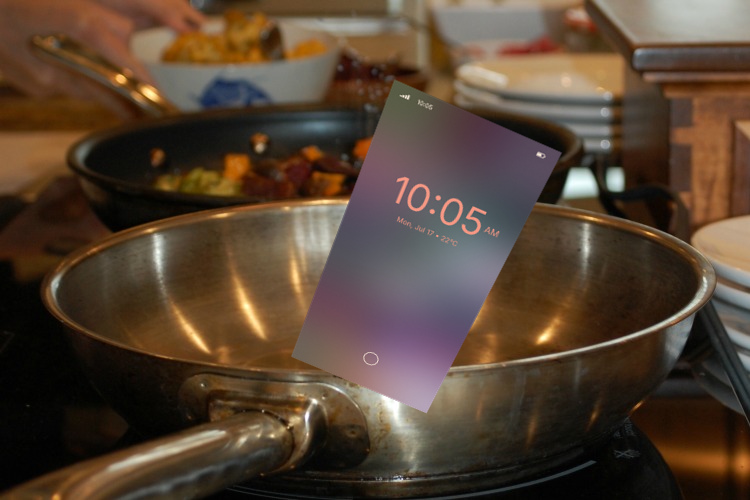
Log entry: **10:05**
